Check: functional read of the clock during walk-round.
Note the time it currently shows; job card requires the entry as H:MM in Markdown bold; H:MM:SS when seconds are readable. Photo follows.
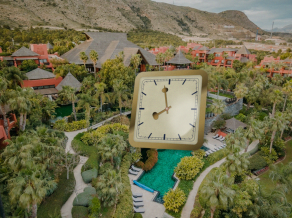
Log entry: **7:58**
